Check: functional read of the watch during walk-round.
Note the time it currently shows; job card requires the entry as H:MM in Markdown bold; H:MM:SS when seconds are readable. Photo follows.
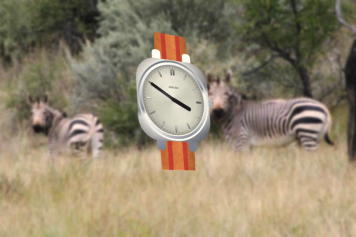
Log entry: **3:50**
